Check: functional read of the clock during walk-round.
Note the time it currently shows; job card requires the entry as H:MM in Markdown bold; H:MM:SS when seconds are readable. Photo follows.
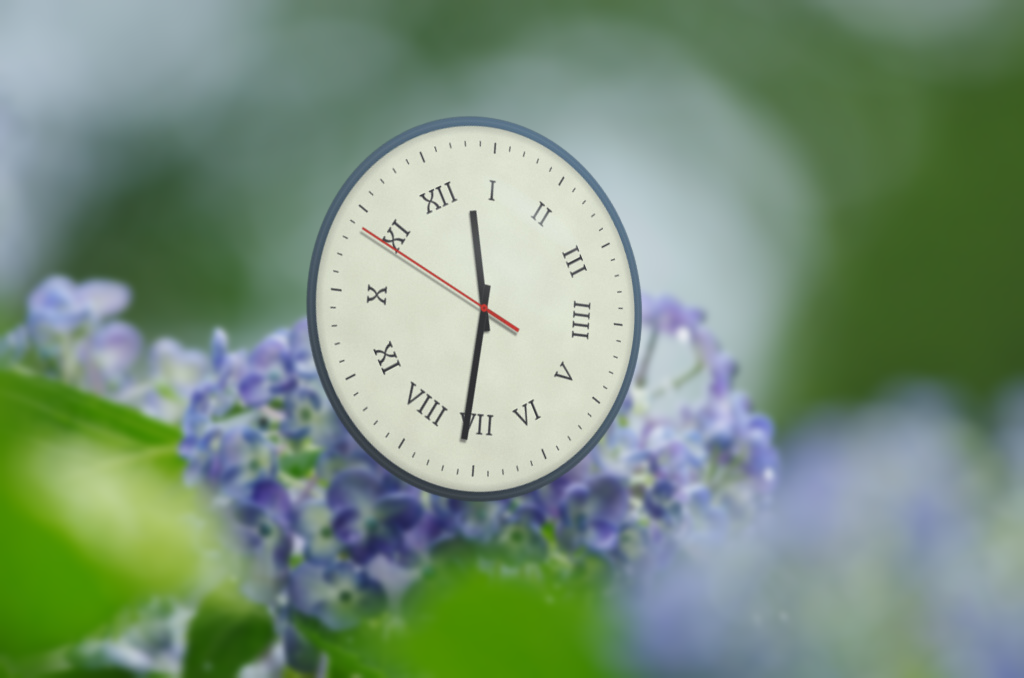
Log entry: **12:35:54**
